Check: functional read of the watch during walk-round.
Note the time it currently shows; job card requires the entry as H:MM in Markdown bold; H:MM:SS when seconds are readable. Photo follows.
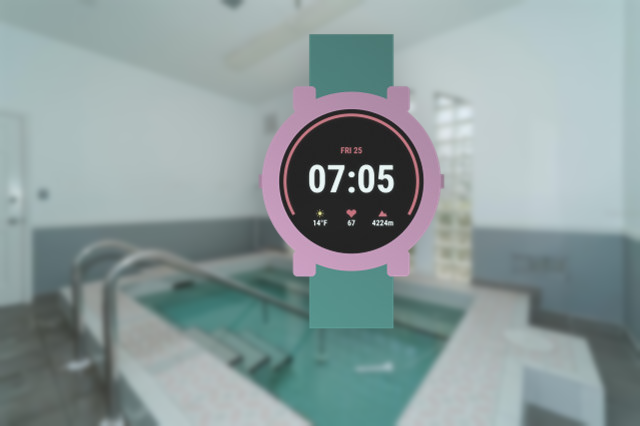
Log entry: **7:05**
